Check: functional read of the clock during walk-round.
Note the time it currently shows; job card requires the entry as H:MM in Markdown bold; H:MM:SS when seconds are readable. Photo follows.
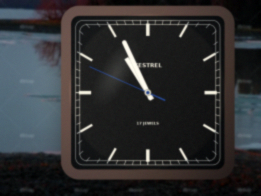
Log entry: **10:55:49**
